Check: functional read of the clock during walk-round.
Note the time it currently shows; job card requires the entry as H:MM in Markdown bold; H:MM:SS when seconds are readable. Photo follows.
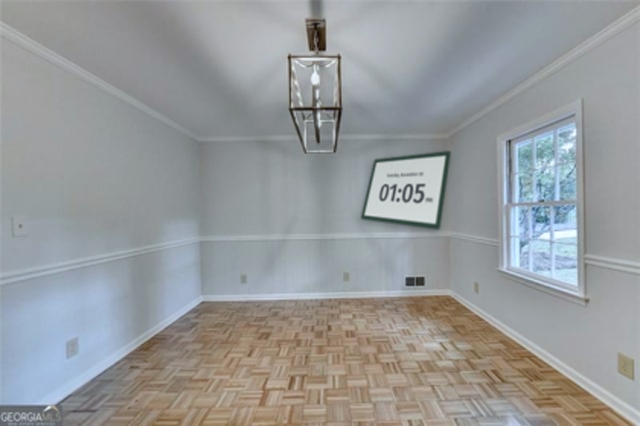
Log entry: **1:05**
